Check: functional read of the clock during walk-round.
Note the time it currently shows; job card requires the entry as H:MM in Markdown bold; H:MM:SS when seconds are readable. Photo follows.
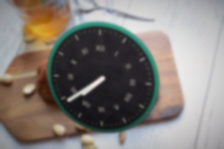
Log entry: **7:39**
